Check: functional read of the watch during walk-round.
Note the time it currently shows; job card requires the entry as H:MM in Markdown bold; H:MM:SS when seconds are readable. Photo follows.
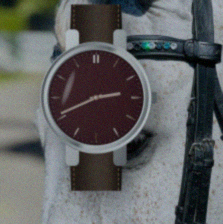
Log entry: **2:41**
